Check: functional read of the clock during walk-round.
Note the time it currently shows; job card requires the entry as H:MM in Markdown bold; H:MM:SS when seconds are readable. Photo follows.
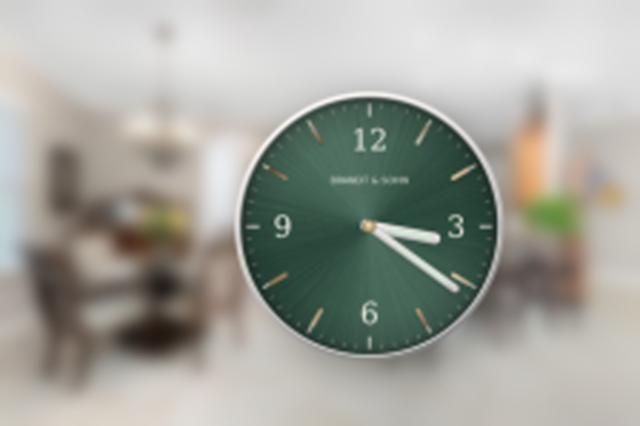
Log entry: **3:21**
